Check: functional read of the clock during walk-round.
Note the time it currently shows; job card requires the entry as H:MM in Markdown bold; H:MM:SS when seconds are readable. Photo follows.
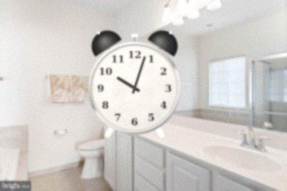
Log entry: **10:03**
